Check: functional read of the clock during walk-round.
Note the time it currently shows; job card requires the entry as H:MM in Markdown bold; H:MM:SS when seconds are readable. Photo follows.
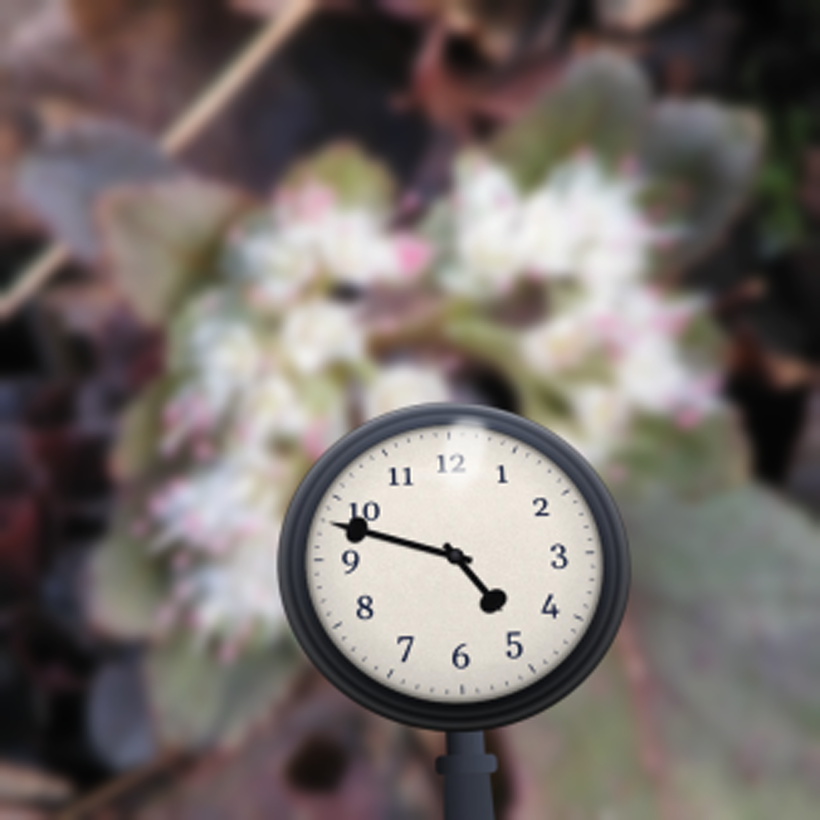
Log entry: **4:48**
